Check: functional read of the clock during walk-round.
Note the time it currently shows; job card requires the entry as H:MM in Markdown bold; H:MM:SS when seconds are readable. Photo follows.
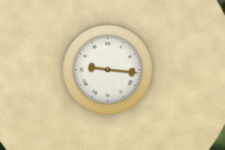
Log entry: **9:16**
